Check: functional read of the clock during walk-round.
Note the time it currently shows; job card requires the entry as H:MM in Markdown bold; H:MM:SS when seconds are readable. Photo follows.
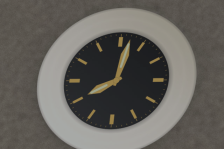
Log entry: **8:02**
